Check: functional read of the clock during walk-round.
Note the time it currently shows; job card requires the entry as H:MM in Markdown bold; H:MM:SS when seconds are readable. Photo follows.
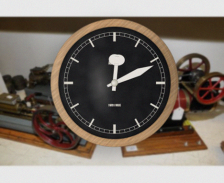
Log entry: **12:11**
